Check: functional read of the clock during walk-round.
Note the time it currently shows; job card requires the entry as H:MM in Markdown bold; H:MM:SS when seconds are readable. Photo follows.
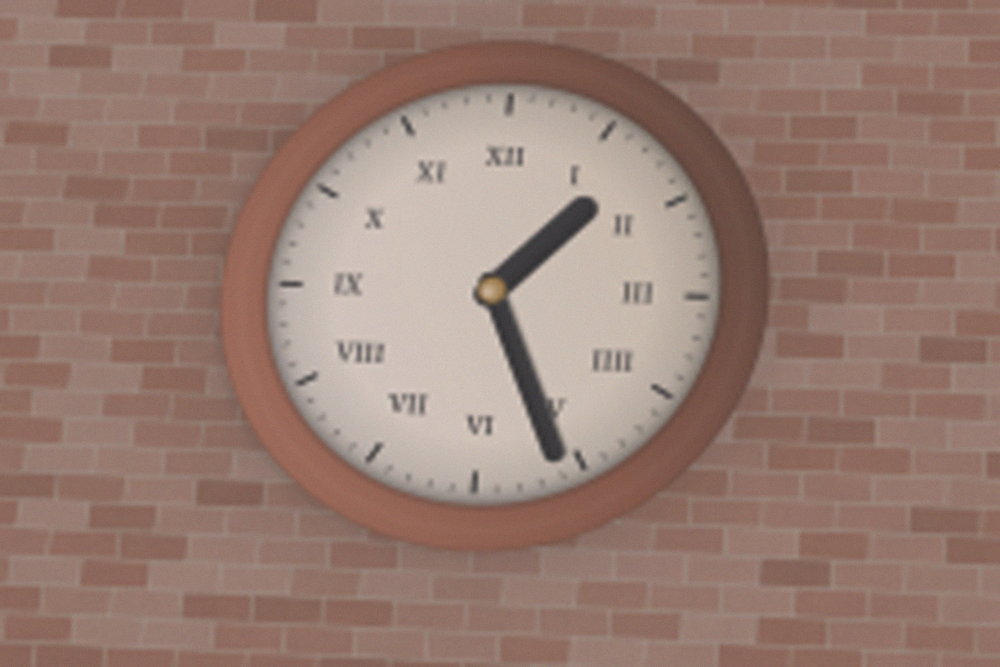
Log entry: **1:26**
